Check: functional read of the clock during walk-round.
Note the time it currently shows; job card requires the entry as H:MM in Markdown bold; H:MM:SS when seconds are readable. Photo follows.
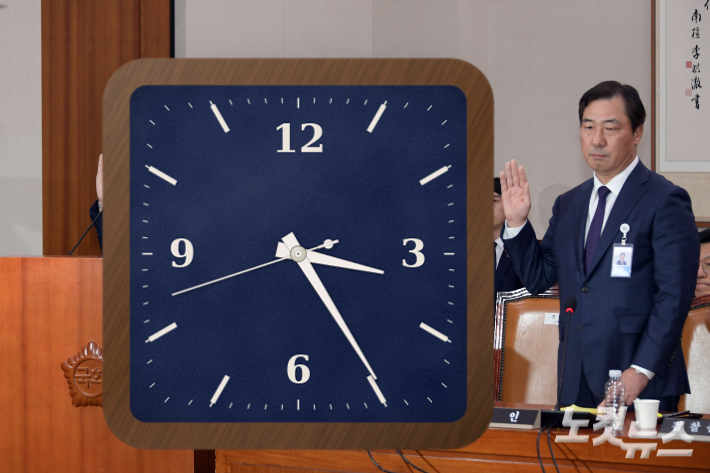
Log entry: **3:24:42**
